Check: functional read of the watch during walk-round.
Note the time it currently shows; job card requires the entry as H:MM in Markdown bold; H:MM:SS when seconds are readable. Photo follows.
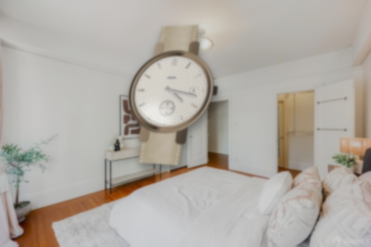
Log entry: **4:17**
